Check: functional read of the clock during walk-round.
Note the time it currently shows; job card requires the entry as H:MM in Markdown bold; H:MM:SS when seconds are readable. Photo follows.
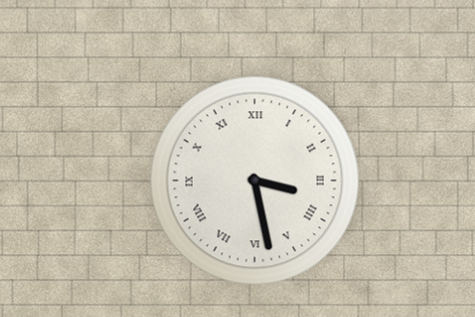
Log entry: **3:28**
